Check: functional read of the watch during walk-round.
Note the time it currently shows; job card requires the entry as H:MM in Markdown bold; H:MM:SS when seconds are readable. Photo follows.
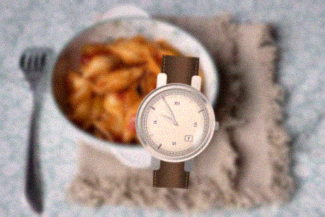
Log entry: **9:55**
